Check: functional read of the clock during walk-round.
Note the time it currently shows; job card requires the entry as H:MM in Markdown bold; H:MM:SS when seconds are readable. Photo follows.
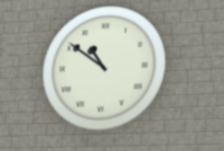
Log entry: **10:51**
